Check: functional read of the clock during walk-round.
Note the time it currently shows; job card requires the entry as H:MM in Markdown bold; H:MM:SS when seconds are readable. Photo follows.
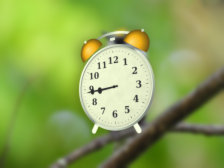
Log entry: **8:44**
